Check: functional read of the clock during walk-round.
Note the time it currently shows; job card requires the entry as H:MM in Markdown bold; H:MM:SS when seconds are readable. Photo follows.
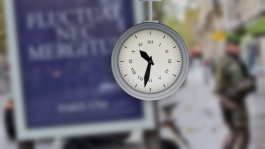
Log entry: **10:32**
